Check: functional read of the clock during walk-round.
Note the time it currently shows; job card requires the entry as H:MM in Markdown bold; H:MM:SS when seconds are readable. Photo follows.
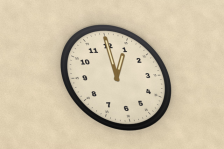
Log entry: **1:00**
